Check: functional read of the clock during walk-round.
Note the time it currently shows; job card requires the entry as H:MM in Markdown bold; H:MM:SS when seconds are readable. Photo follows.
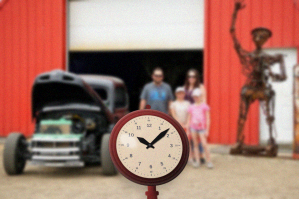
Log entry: **10:08**
